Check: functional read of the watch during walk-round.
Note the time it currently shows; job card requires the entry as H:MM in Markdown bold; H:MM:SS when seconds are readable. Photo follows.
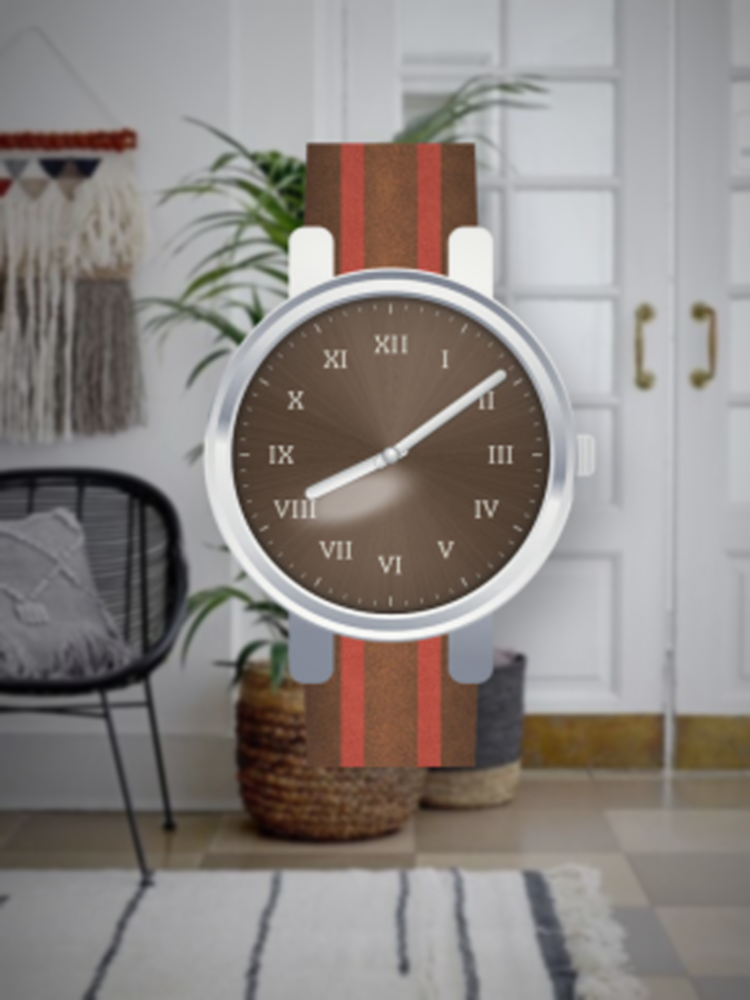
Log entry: **8:09**
